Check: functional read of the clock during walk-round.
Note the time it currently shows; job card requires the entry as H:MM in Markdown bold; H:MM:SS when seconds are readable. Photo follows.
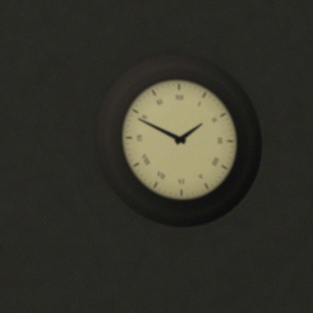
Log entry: **1:49**
